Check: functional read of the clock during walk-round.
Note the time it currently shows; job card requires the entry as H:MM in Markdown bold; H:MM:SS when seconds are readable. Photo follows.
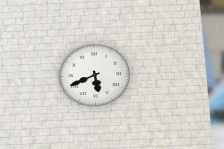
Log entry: **5:41**
